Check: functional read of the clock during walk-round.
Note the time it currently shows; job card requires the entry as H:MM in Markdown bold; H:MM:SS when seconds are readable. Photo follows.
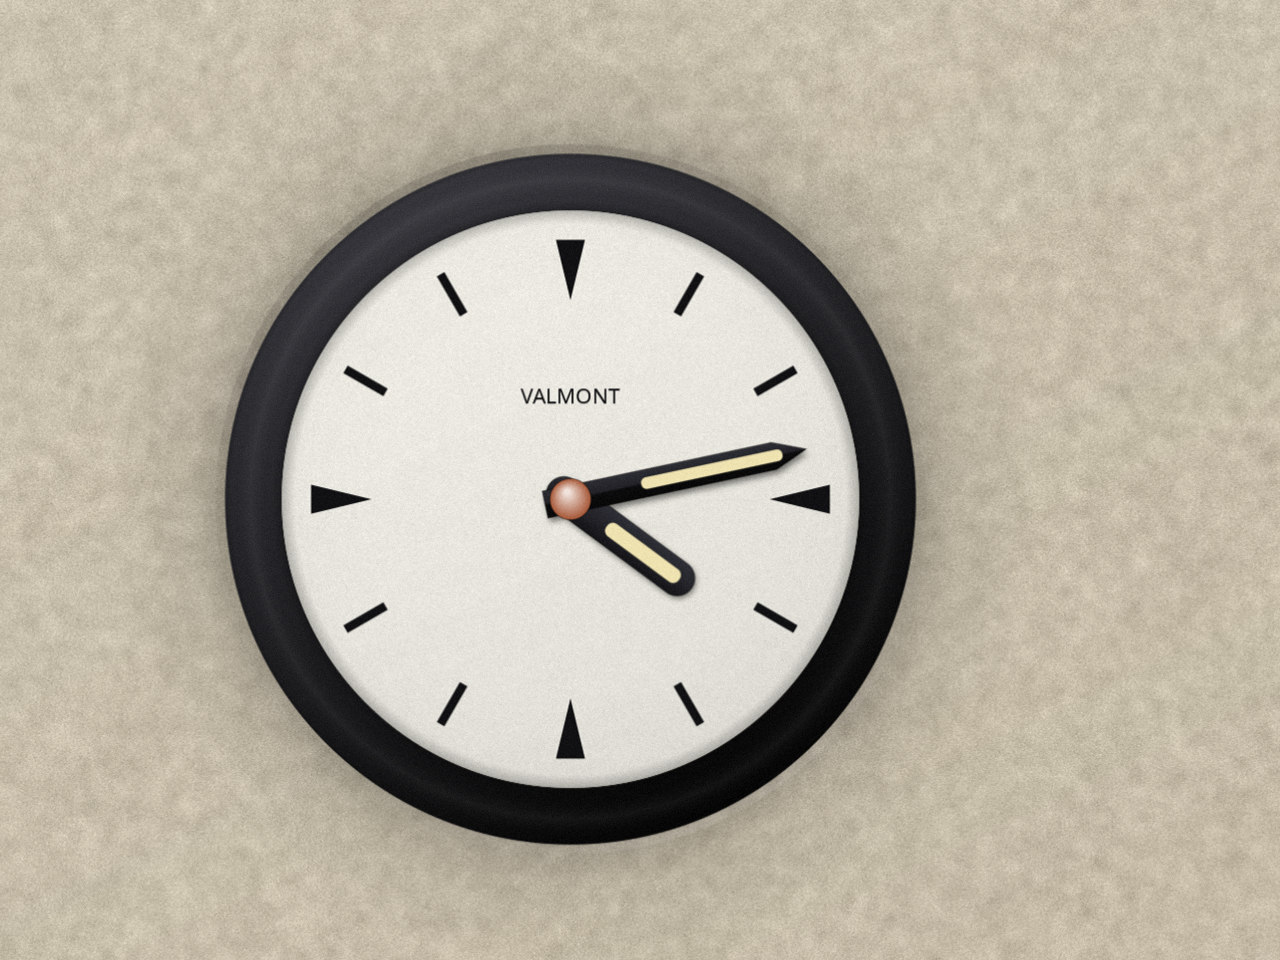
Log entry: **4:13**
